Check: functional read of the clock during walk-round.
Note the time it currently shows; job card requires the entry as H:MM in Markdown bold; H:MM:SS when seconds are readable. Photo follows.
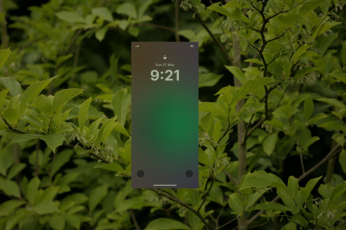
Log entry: **9:21**
